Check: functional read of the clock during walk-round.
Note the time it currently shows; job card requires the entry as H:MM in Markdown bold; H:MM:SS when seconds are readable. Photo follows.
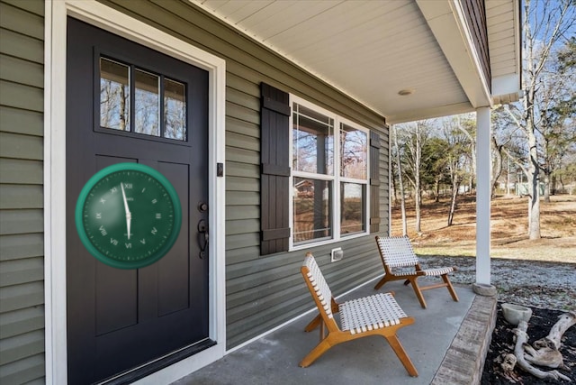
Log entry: **5:58**
